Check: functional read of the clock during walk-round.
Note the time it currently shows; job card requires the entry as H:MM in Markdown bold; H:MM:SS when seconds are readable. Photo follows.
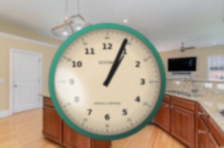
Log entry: **1:04**
